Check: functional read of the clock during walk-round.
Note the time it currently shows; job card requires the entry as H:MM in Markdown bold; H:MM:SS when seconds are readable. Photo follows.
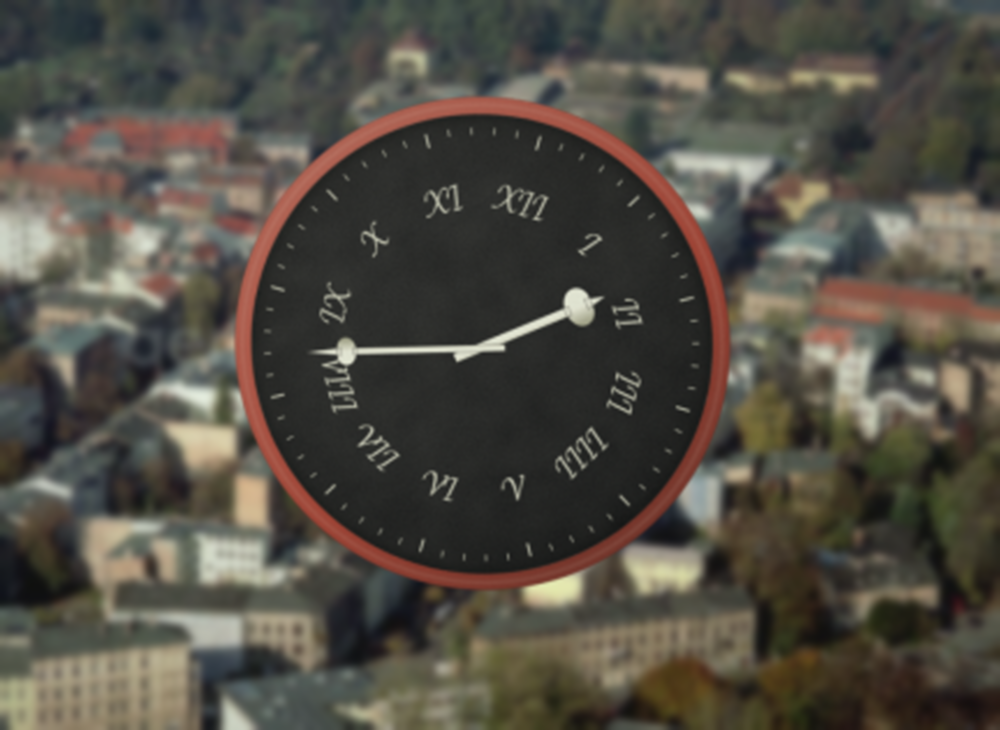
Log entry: **1:42**
